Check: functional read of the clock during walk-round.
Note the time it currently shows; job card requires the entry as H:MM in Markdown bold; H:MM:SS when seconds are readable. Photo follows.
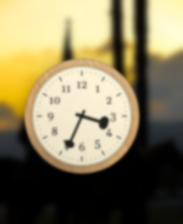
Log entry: **3:34**
